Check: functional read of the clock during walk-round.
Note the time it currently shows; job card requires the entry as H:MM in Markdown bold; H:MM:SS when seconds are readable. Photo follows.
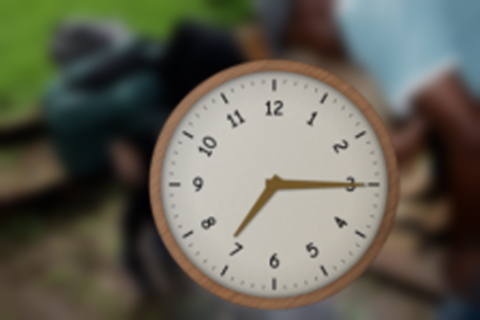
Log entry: **7:15**
